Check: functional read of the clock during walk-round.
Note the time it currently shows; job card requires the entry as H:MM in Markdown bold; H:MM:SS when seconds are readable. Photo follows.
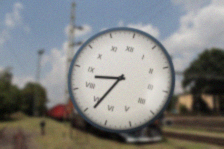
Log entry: **8:34**
